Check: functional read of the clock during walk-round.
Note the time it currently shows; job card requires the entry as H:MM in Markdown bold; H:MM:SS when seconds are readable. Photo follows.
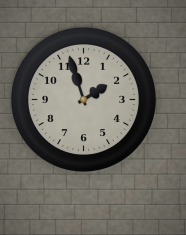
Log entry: **1:57**
